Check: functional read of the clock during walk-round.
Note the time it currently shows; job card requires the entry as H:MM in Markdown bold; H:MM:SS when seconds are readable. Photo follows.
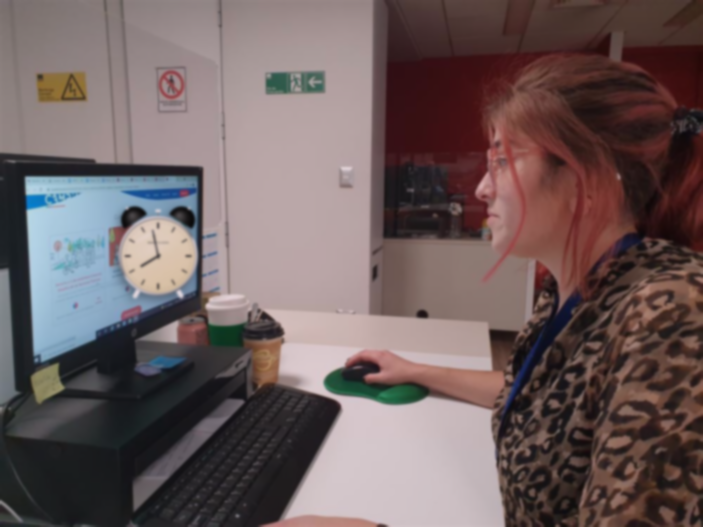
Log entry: **7:58**
